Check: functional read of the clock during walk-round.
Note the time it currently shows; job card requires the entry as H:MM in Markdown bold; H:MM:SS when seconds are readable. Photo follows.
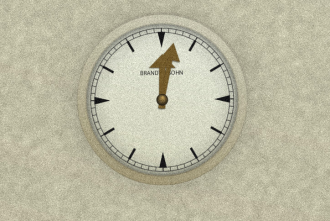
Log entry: **12:02**
